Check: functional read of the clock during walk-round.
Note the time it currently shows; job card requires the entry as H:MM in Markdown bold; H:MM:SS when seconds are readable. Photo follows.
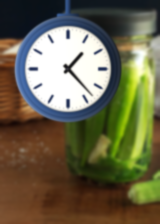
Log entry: **1:23**
